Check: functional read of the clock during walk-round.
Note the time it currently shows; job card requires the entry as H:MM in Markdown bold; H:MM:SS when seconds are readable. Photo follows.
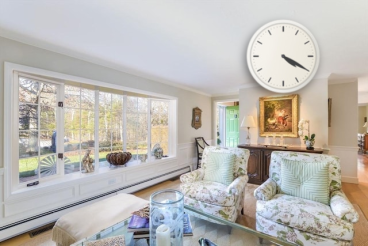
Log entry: **4:20**
